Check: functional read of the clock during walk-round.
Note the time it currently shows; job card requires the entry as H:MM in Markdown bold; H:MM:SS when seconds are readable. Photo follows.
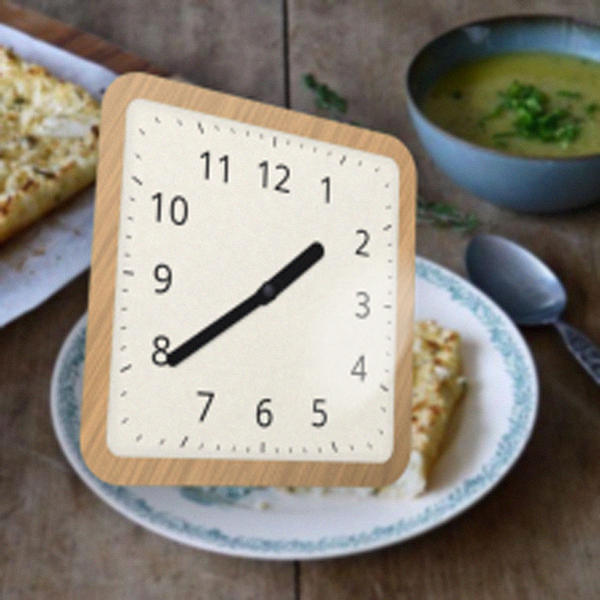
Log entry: **1:39**
